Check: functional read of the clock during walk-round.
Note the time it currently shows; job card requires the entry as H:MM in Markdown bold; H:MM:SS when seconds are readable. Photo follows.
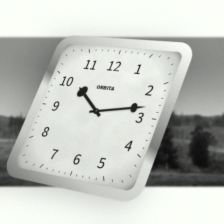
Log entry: **10:13**
